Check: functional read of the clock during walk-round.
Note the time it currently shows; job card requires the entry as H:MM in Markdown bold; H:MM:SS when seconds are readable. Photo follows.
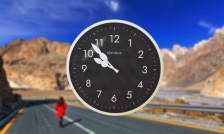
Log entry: **9:53**
